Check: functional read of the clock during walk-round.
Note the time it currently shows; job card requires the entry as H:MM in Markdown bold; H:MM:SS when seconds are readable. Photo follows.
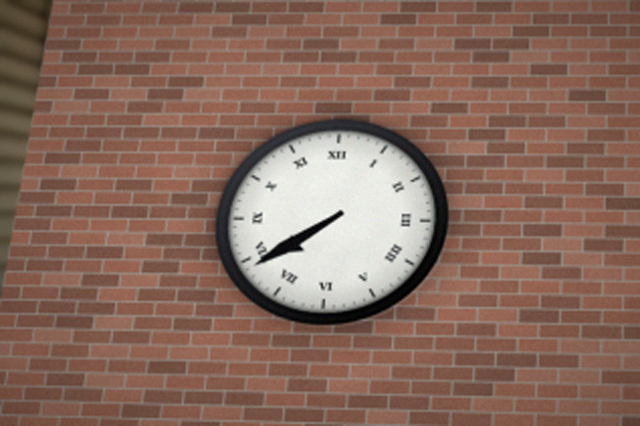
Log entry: **7:39**
